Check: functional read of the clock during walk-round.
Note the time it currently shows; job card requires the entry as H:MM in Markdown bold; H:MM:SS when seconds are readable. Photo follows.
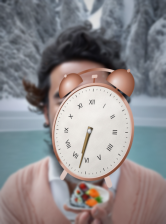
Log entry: **6:32**
